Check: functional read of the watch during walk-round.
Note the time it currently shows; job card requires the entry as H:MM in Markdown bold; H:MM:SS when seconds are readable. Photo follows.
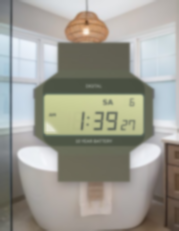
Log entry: **1:39**
